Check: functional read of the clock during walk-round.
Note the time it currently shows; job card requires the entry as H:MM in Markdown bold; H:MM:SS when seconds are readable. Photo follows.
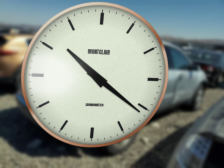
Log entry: **10:21**
